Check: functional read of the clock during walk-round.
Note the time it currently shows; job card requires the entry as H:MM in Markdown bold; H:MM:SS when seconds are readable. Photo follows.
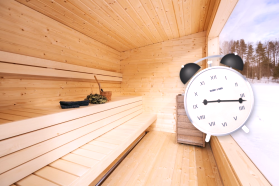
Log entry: **9:17**
